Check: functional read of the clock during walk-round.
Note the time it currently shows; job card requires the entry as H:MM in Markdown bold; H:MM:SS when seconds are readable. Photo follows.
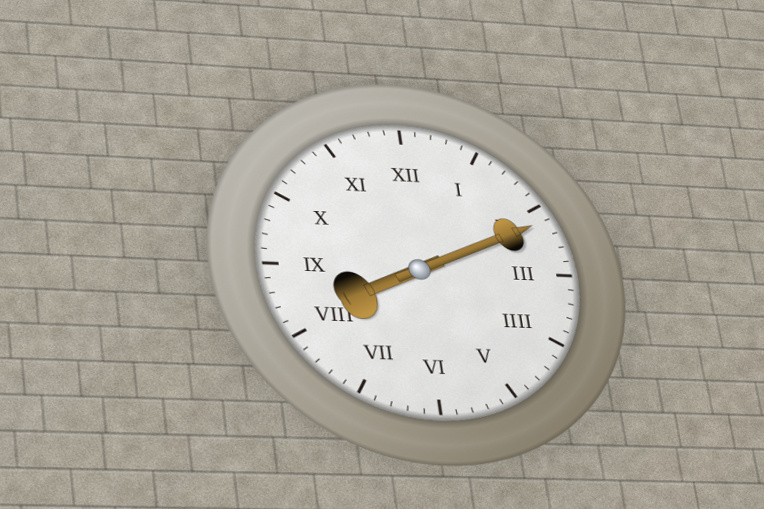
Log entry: **8:11**
